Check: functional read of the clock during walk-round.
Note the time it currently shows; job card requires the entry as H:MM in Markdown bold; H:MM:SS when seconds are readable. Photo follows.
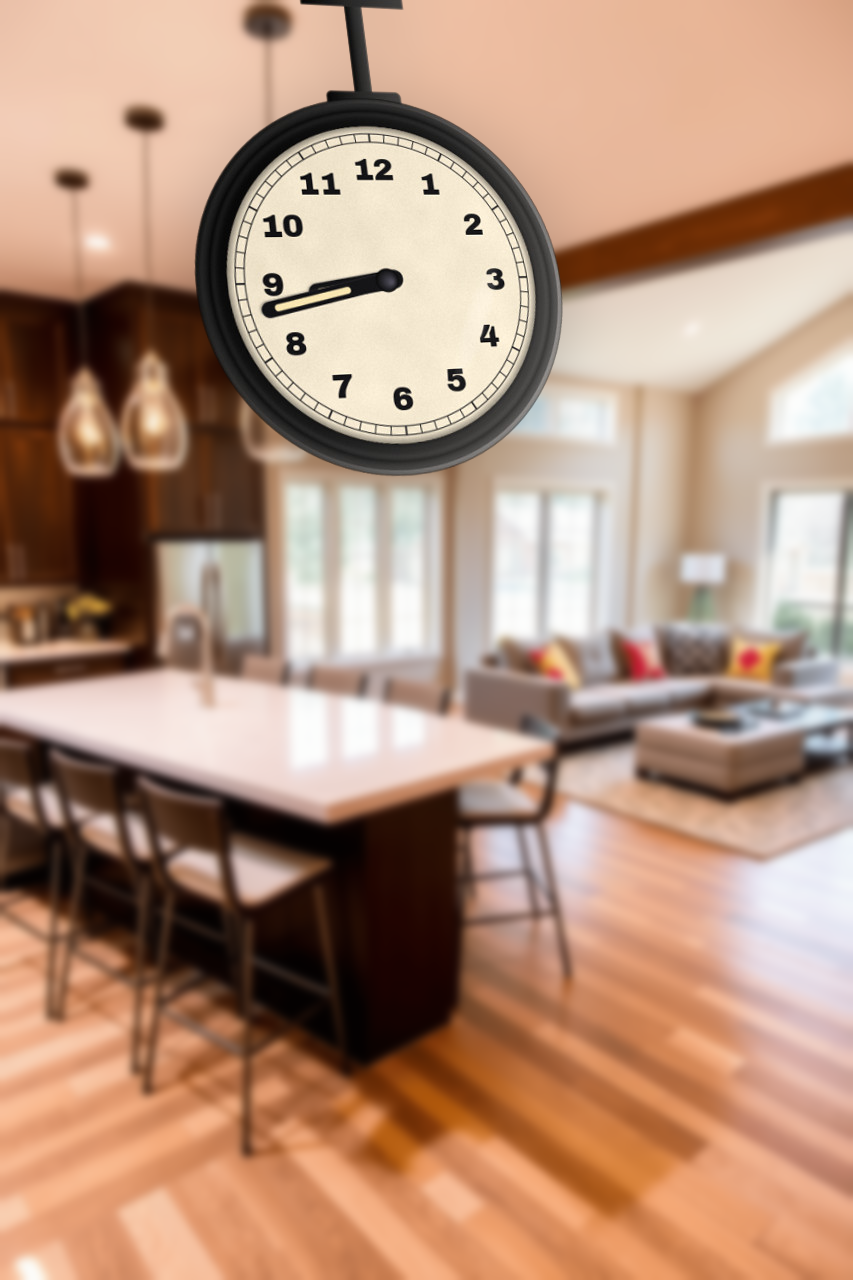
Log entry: **8:43**
